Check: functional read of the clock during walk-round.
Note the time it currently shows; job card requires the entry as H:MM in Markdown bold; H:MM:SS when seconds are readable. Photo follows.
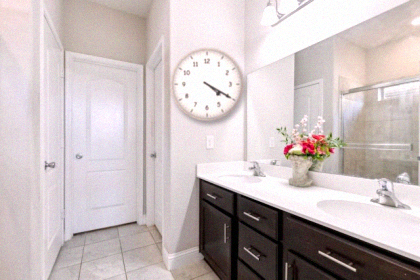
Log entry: **4:20**
